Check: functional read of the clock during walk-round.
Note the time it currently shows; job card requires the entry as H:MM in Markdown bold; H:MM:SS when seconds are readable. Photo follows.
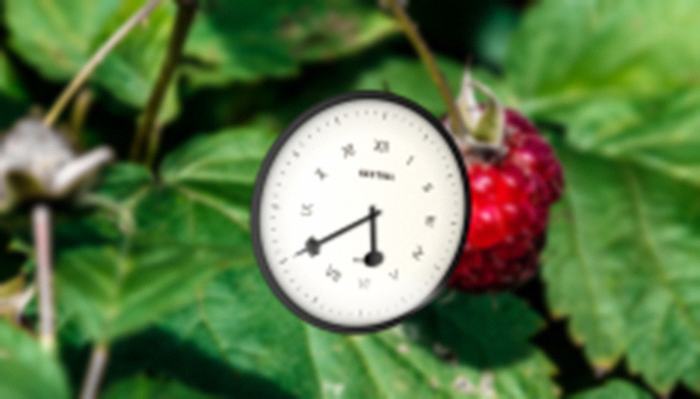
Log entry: **5:40**
